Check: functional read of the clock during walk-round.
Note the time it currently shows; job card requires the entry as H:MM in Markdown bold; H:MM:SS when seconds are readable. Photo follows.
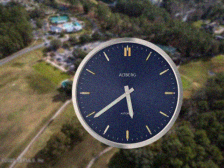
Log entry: **5:39**
